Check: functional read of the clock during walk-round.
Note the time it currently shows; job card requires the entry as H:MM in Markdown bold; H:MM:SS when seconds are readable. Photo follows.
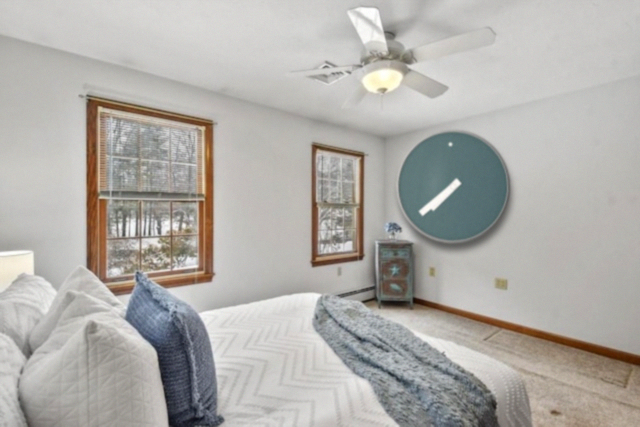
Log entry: **7:39**
